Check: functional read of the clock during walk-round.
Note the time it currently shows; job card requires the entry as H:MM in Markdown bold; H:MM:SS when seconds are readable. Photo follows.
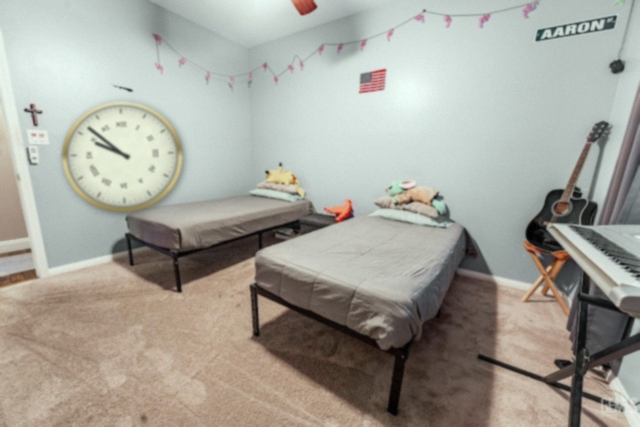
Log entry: **9:52**
